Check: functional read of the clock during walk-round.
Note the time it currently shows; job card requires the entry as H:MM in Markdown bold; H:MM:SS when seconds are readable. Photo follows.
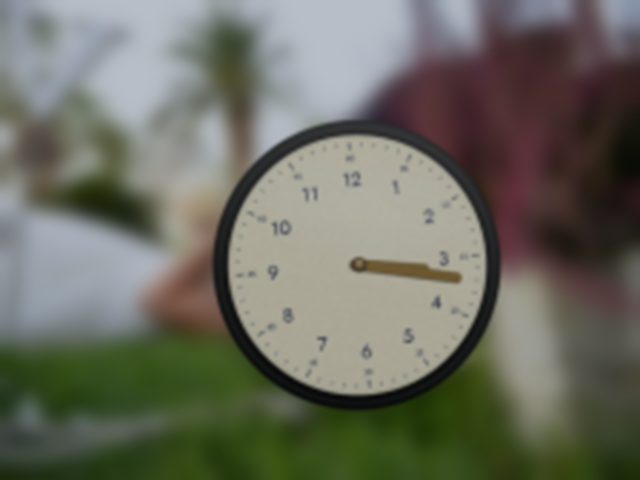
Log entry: **3:17**
